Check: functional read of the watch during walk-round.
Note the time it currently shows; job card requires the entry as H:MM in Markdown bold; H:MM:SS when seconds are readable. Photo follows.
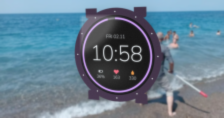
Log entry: **10:58**
